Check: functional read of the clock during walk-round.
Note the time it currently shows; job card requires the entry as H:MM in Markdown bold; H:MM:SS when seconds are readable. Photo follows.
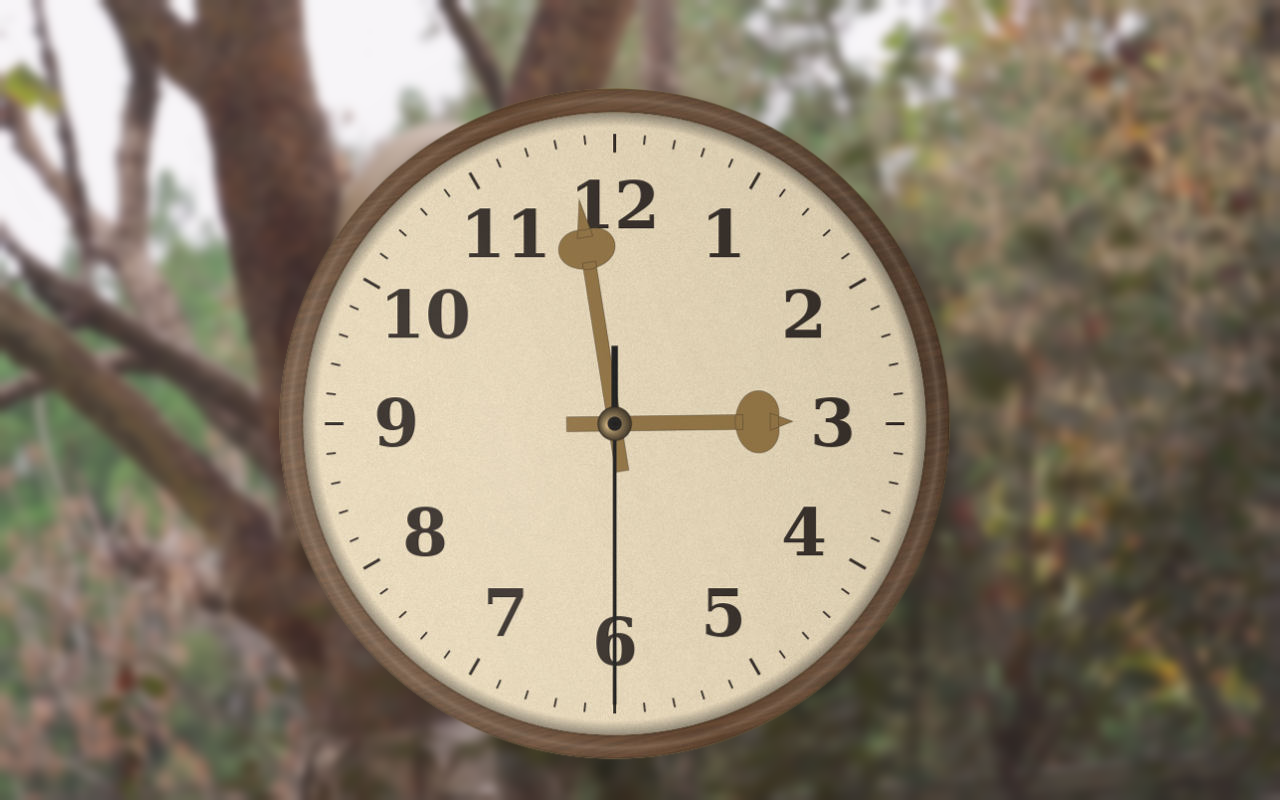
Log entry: **2:58:30**
